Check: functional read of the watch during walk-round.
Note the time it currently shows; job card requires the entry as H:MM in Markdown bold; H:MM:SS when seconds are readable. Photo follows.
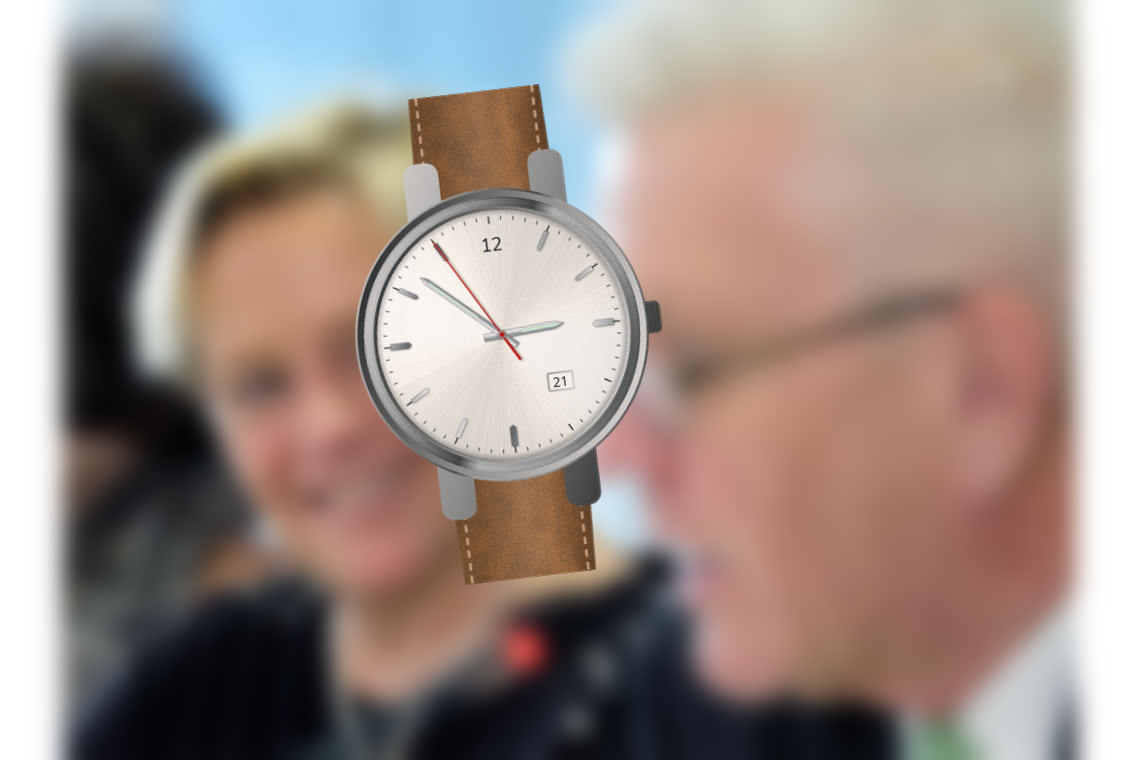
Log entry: **2:51:55**
